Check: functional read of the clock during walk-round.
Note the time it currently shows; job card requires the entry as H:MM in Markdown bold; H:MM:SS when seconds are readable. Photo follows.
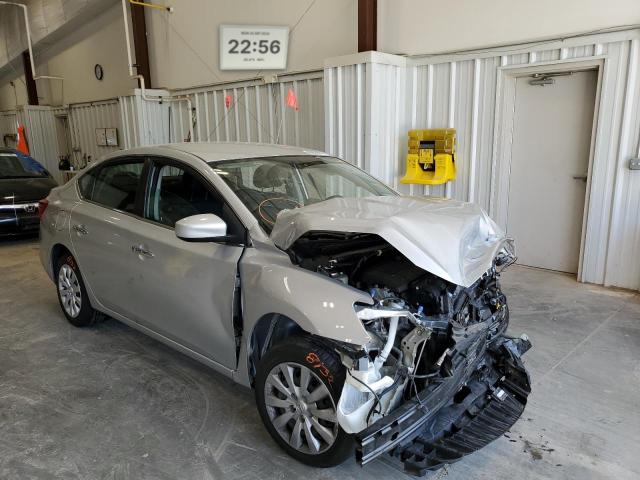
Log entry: **22:56**
